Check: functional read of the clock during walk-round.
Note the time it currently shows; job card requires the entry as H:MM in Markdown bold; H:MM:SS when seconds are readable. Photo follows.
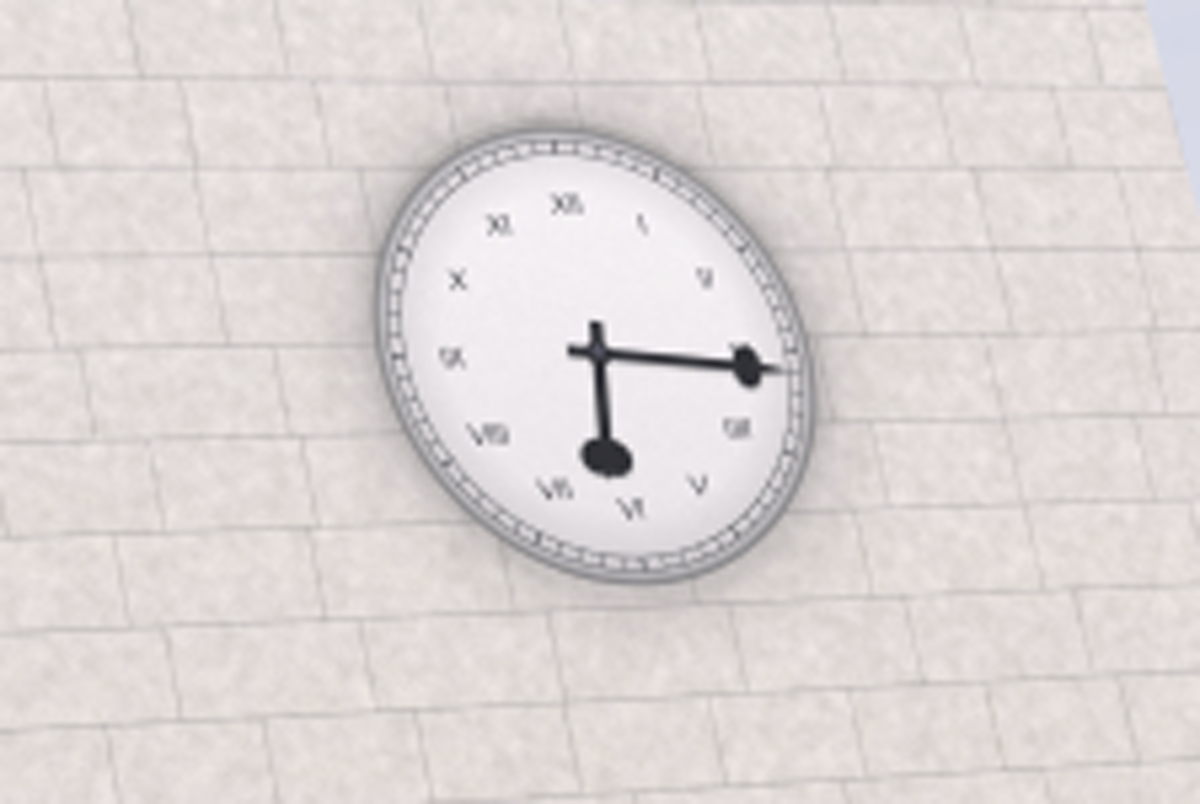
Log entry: **6:16**
